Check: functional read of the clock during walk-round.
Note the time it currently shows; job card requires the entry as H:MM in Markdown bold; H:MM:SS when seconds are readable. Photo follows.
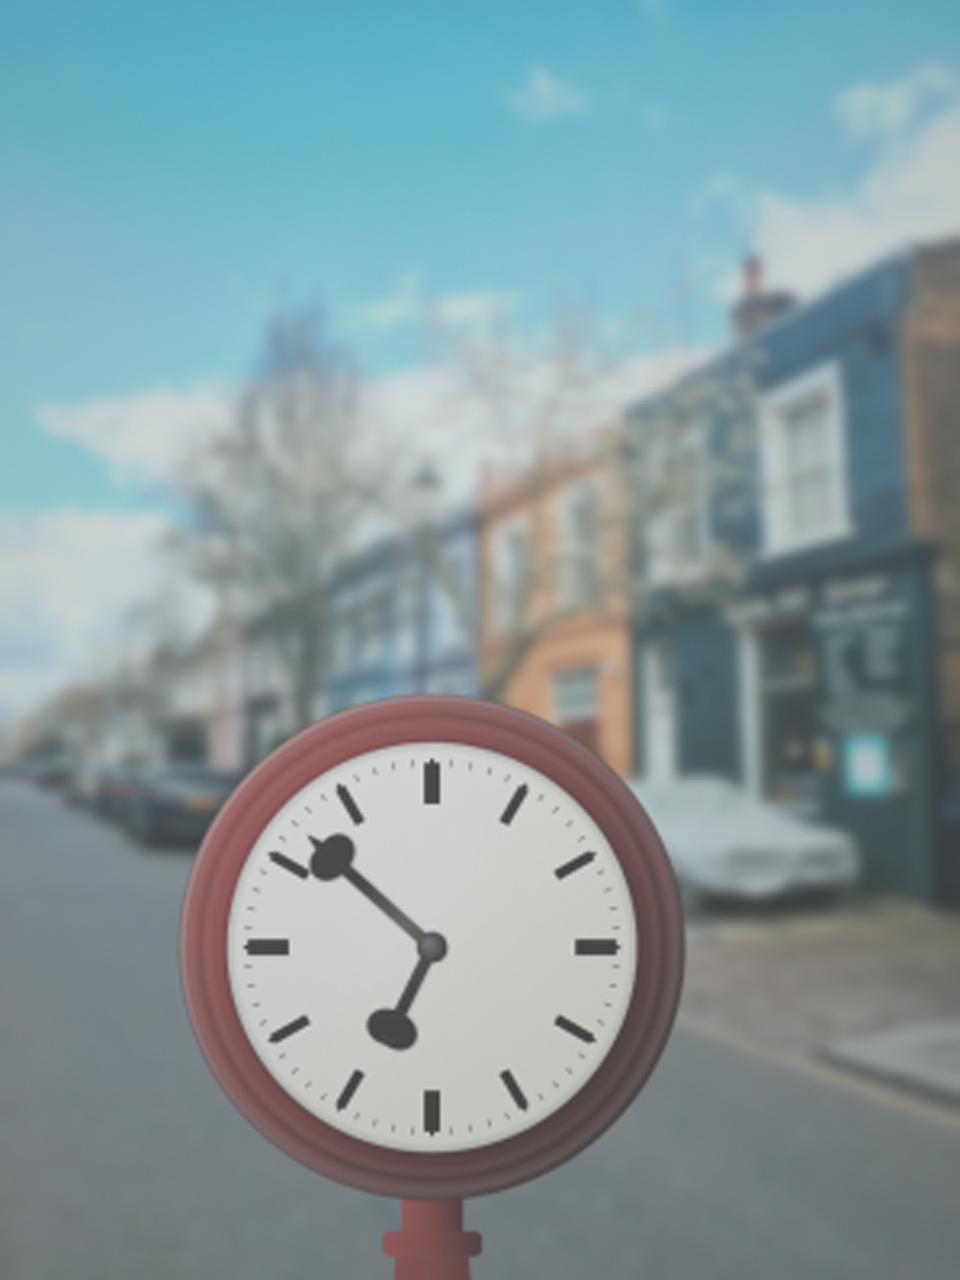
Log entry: **6:52**
